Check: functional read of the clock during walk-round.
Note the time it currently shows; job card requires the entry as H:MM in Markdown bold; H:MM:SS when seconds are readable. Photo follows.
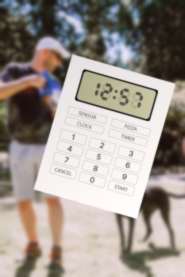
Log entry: **12:57**
